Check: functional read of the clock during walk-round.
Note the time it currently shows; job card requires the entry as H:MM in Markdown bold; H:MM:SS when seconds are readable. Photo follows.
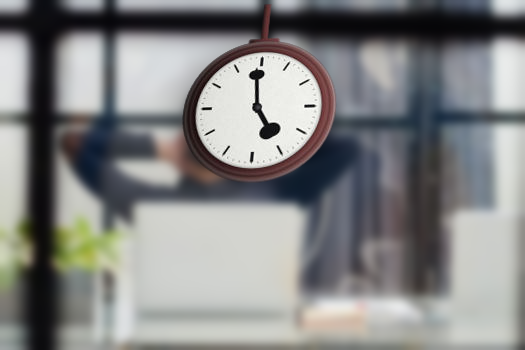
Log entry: **4:59**
